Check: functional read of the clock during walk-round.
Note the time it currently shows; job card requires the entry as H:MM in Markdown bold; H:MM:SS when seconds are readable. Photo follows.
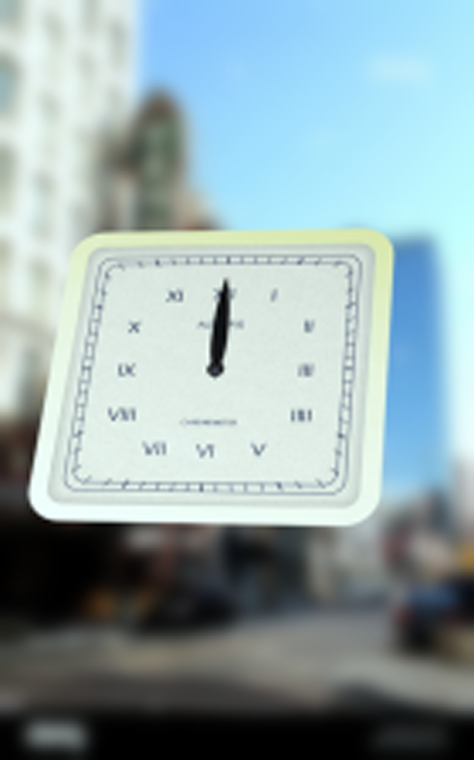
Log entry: **12:00**
